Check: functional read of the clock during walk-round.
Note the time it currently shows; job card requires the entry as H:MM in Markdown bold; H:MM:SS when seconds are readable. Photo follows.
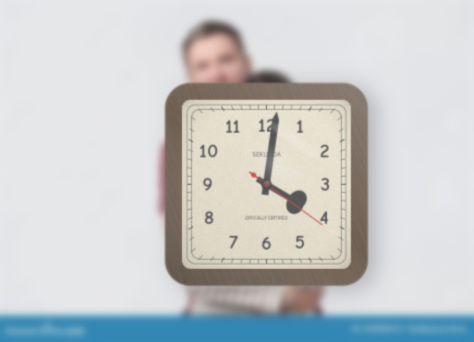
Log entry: **4:01:21**
